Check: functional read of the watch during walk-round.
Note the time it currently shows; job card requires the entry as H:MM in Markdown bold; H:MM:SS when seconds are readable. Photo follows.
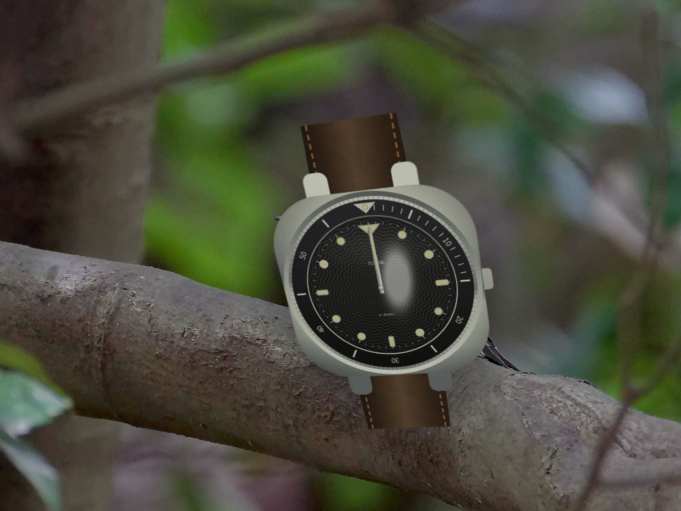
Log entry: **12:00**
